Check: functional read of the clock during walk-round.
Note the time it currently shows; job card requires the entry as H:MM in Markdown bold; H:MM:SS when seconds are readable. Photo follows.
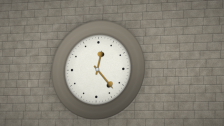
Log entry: **12:23**
